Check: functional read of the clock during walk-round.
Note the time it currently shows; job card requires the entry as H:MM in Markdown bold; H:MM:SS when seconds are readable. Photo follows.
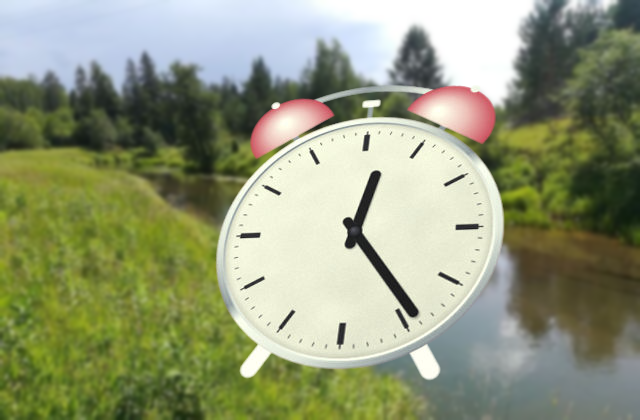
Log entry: **12:24**
